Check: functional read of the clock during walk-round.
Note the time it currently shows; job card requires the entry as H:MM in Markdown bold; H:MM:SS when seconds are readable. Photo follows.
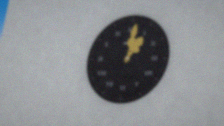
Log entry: **1:01**
